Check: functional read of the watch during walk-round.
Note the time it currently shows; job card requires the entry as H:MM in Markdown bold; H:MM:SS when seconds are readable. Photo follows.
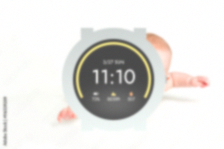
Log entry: **11:10**
